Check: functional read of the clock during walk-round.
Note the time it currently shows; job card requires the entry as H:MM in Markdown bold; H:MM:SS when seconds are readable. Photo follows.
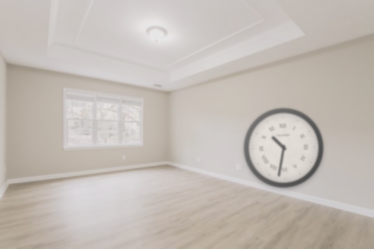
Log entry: **10:32**
